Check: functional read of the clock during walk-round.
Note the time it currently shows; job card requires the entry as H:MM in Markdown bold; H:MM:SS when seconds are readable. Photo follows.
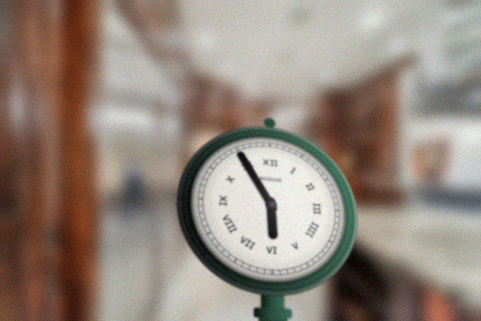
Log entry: **5:55**
